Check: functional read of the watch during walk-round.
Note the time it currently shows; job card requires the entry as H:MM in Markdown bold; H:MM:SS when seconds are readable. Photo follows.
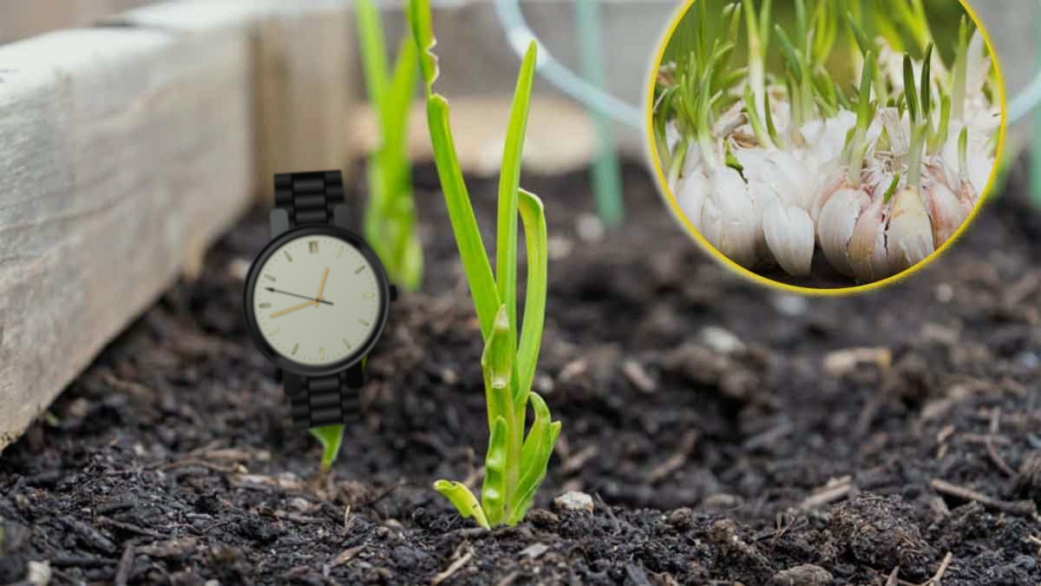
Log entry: **12:42:48**
